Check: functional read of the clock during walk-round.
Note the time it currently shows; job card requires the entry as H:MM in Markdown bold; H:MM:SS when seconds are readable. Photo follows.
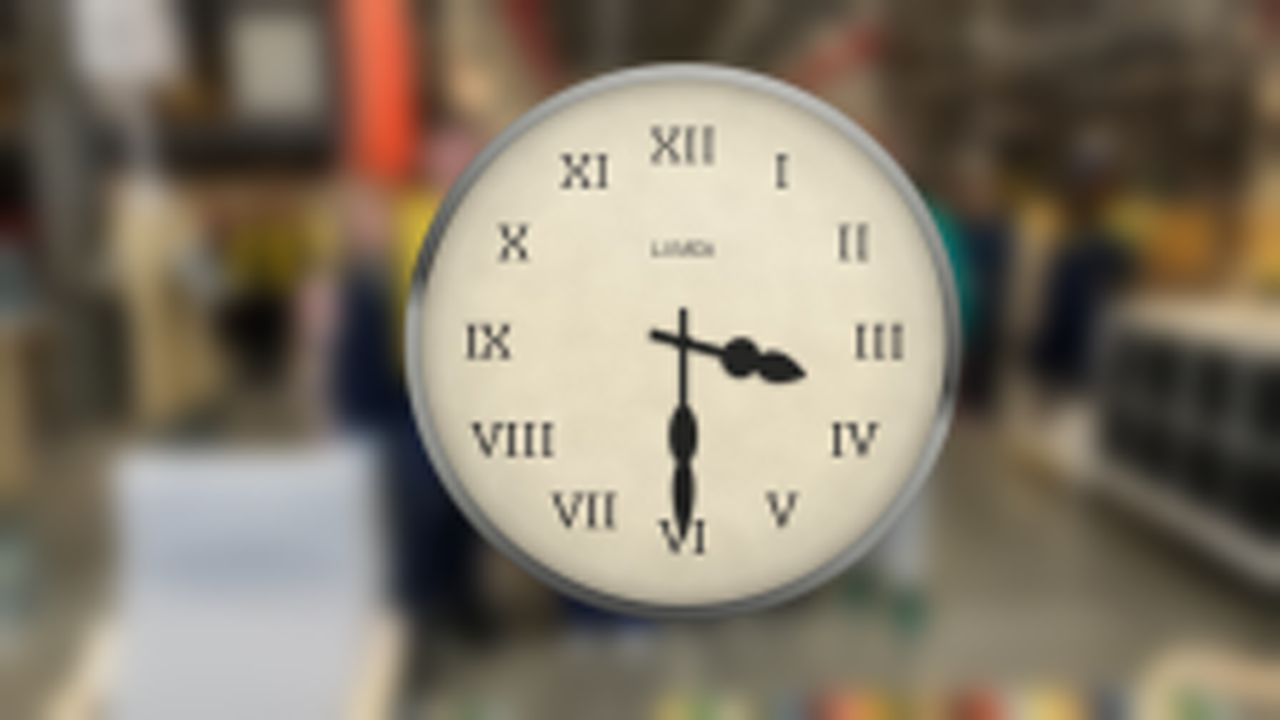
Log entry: **3:30**
